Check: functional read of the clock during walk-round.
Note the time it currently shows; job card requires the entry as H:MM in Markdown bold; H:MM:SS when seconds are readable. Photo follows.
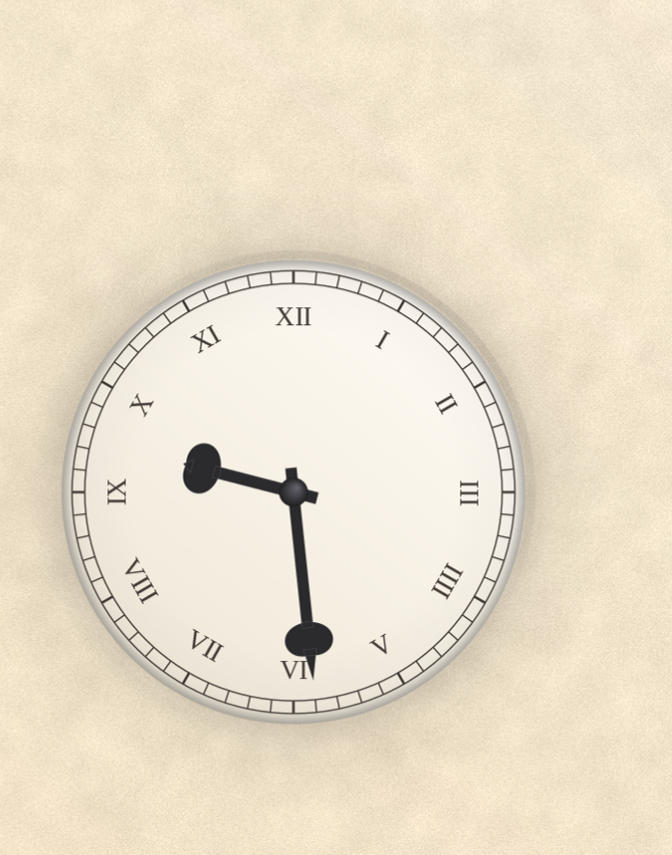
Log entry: **9:29**
